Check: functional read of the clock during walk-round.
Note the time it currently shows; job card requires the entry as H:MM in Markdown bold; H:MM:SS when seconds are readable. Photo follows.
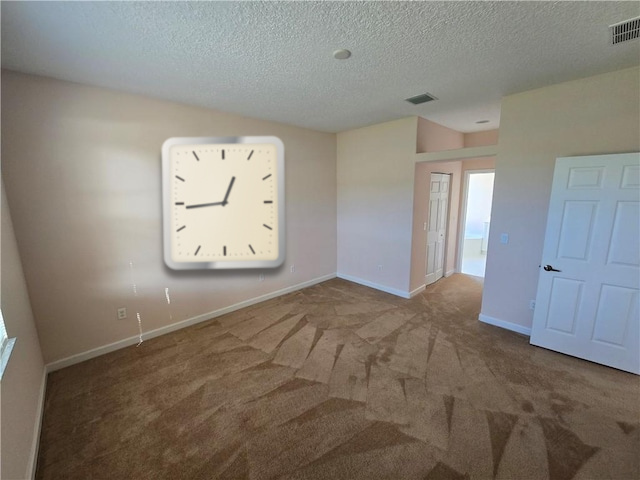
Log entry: **12:44**
